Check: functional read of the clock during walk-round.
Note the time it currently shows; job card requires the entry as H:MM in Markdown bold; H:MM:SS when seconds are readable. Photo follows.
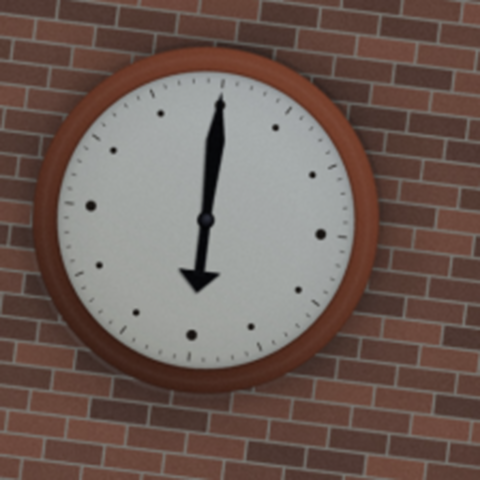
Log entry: **6:00**
